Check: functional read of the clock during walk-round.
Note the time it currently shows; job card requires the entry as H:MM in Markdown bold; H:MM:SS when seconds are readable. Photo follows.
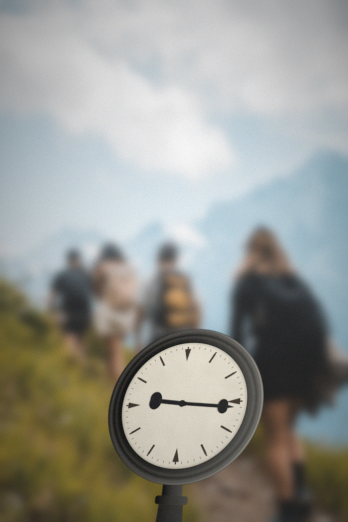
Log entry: **9:16**
